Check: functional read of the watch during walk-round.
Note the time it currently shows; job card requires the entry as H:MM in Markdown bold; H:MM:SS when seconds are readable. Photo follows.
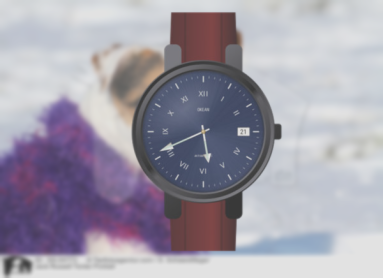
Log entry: **5:41**
